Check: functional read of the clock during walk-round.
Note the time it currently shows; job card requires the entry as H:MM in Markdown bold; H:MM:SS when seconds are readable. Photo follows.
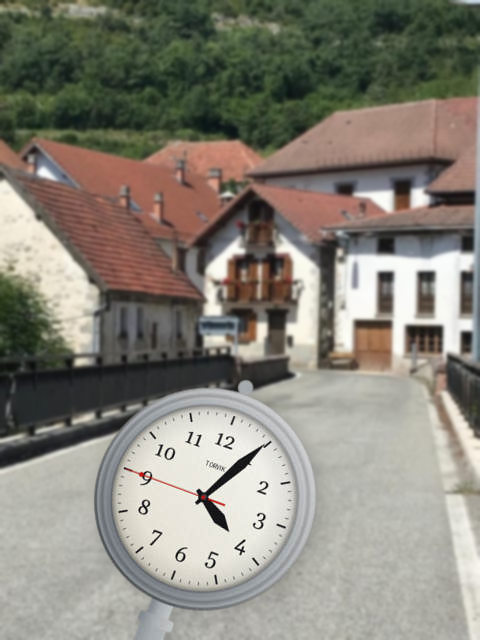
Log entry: **4:04:45**
